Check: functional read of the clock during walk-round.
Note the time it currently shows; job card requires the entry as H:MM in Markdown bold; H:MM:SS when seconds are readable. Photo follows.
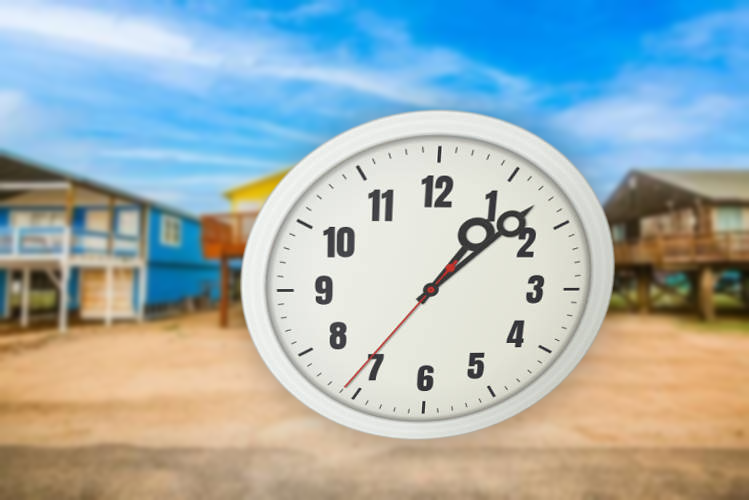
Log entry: **1:07:36**
